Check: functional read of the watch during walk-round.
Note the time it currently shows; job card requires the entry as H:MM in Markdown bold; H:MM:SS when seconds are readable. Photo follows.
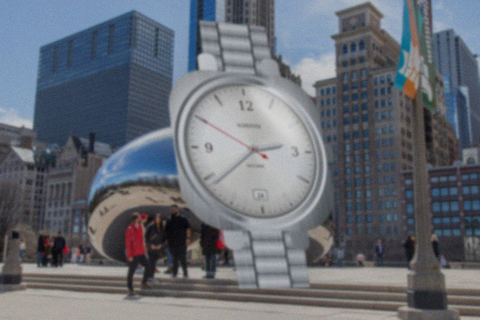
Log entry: **2:38:50**
